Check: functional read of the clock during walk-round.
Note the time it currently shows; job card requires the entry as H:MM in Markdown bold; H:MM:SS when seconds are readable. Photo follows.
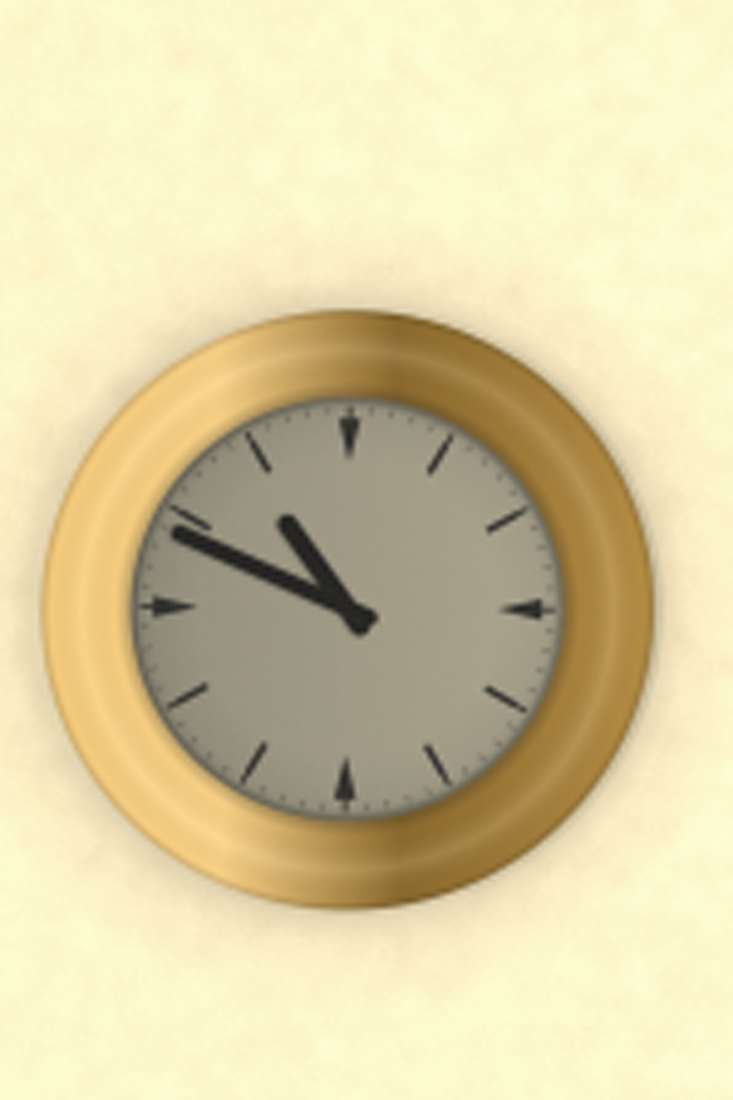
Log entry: **10:49**
